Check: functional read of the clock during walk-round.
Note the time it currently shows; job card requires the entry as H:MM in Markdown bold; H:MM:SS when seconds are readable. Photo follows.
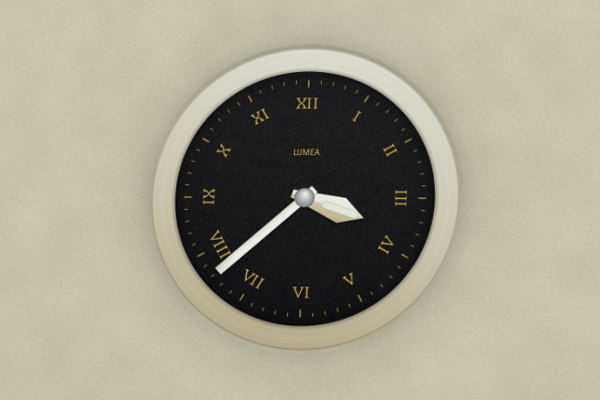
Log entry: **3:38**
